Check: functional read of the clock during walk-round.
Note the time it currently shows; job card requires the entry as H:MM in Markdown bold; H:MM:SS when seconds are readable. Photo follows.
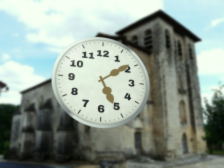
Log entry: **5:09**
